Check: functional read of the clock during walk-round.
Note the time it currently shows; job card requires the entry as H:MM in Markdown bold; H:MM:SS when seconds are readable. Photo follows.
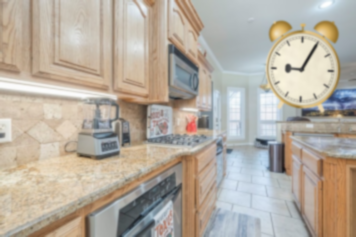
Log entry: **9:05**
